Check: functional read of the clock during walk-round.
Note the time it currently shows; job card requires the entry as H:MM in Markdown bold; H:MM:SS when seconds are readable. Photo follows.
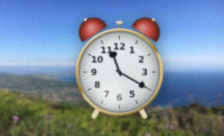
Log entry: **11:20**
